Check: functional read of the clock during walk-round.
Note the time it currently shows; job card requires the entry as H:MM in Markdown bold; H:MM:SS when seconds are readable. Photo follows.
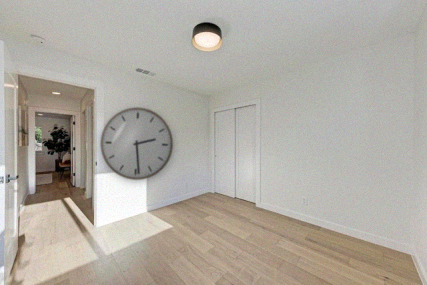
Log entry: **2:29**
